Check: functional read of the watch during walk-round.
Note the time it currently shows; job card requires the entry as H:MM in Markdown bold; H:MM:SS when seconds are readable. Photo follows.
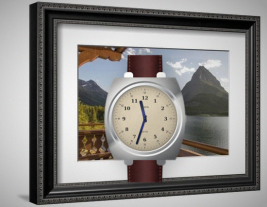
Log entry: **11:33**
